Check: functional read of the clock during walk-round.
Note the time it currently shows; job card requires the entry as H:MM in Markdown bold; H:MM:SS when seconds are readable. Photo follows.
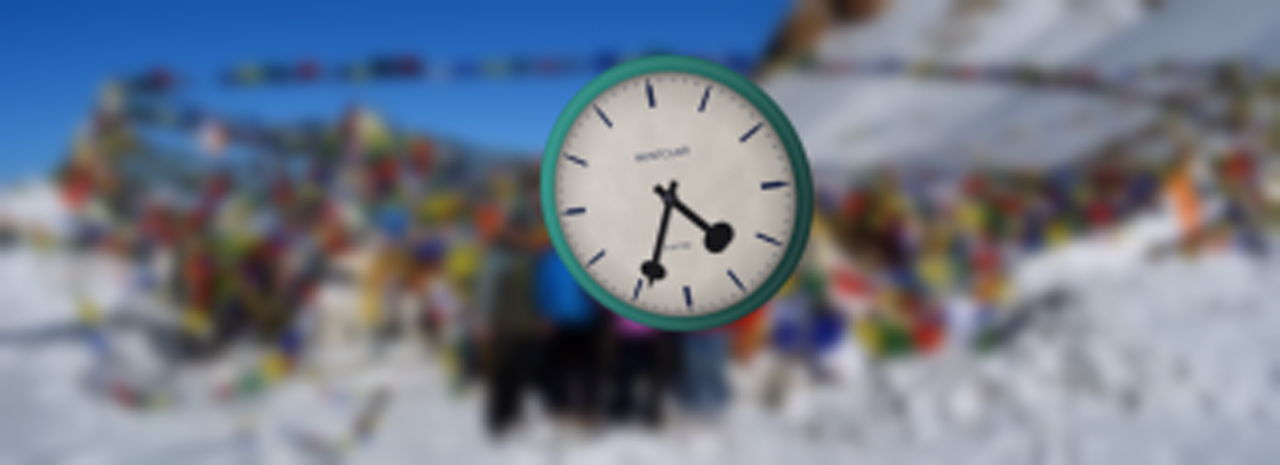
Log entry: **4:34**
